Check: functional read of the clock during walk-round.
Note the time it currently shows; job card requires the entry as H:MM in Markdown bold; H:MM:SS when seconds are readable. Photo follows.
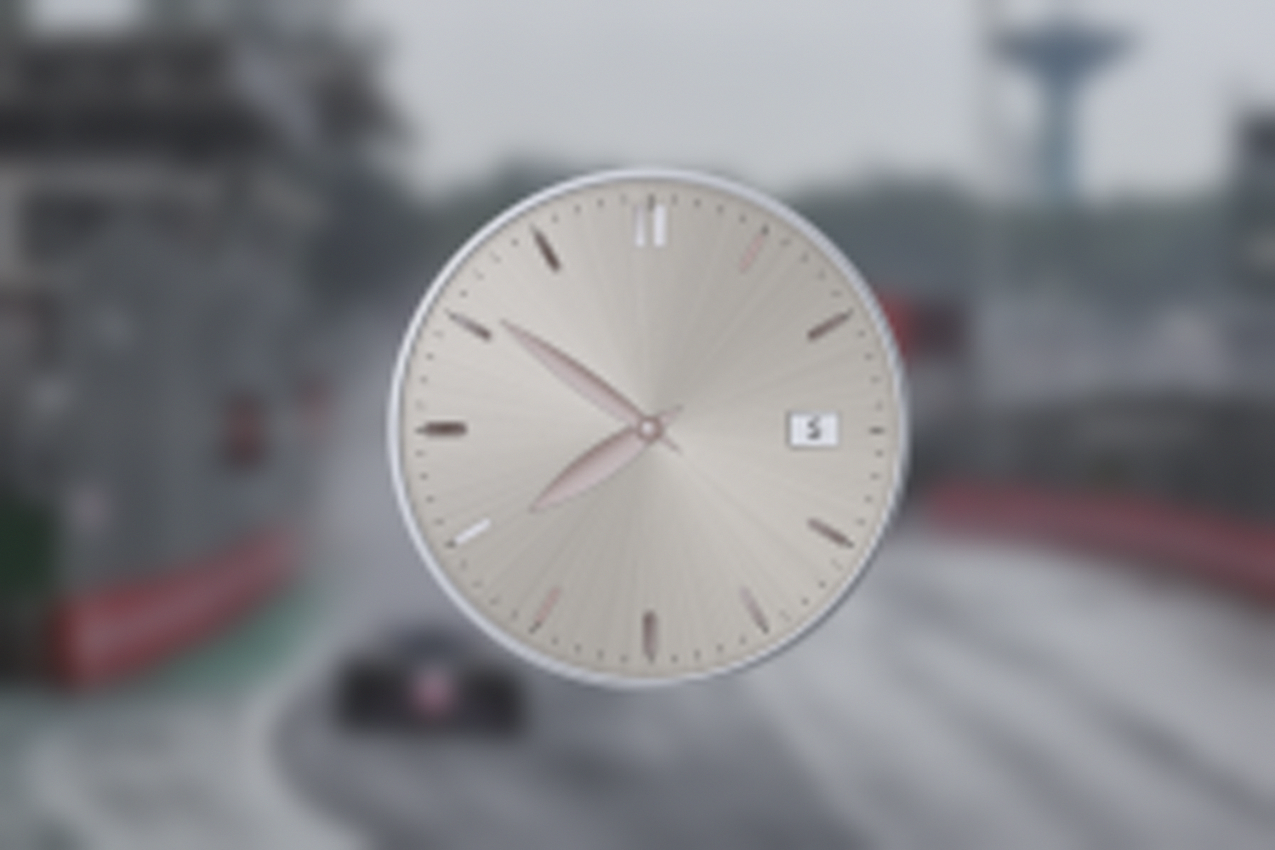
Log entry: **7:51**
